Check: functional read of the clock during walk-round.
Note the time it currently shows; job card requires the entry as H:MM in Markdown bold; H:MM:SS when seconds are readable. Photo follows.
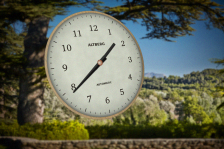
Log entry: **1:39**
